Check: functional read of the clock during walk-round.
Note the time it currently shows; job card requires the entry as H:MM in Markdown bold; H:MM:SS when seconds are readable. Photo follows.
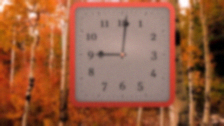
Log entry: **9:01**
